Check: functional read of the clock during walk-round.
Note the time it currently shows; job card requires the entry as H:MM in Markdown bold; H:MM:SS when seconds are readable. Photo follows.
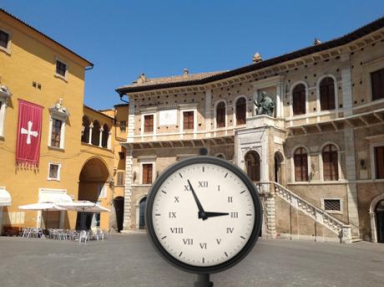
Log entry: **2:56**
